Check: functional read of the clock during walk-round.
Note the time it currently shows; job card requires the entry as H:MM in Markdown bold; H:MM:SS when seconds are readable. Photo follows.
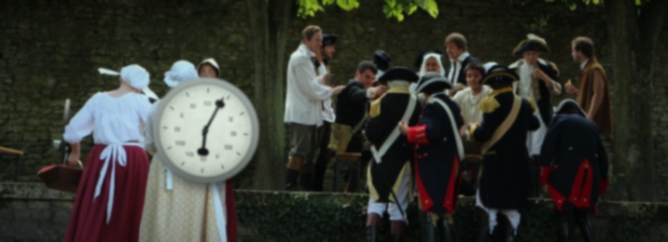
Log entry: **6:04**
